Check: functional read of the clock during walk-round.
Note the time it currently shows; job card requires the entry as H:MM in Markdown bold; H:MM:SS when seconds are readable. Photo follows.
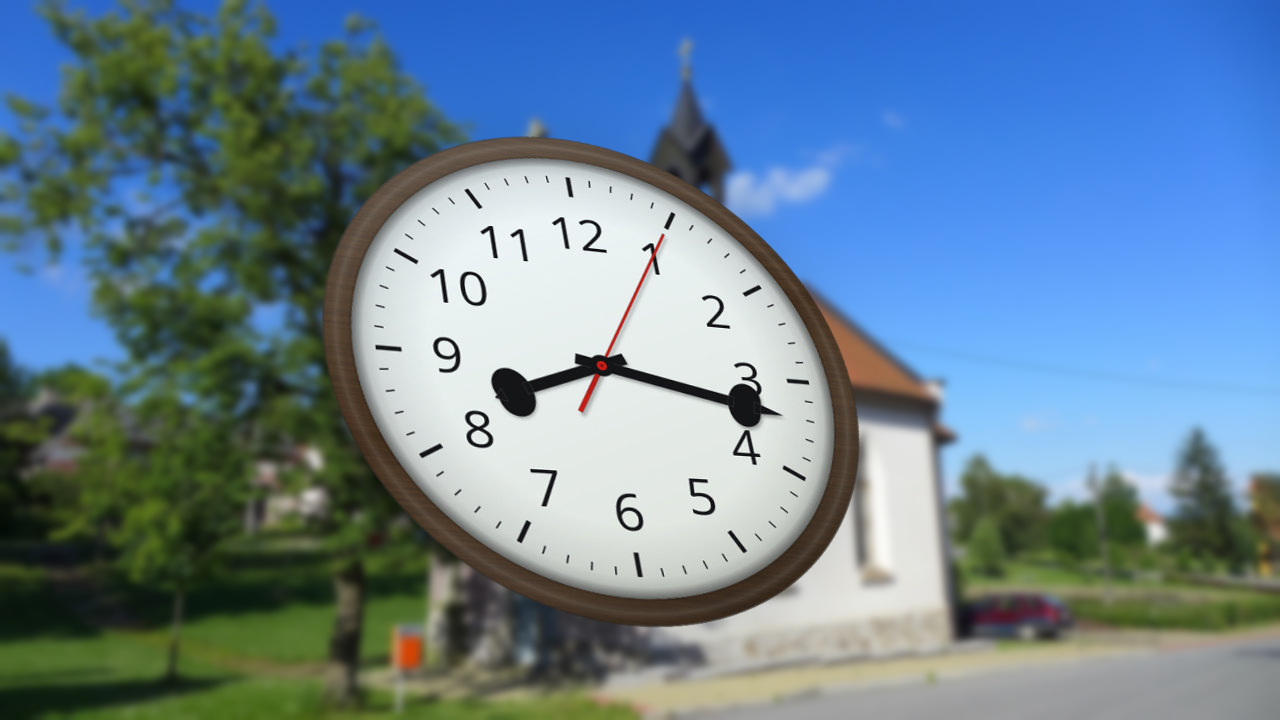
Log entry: **8:17:05**
